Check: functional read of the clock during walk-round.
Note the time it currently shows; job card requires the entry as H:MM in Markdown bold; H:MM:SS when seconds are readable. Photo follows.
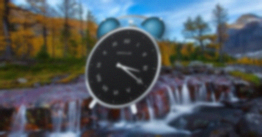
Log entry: **3:20**
